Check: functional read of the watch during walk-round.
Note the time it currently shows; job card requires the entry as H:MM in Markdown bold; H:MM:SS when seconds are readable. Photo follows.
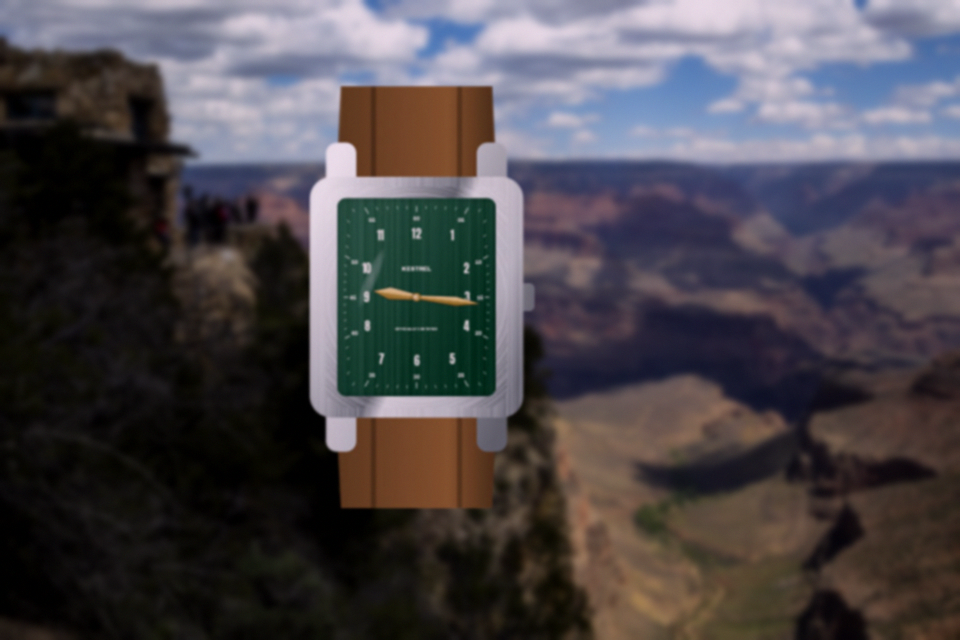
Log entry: **9:16**
